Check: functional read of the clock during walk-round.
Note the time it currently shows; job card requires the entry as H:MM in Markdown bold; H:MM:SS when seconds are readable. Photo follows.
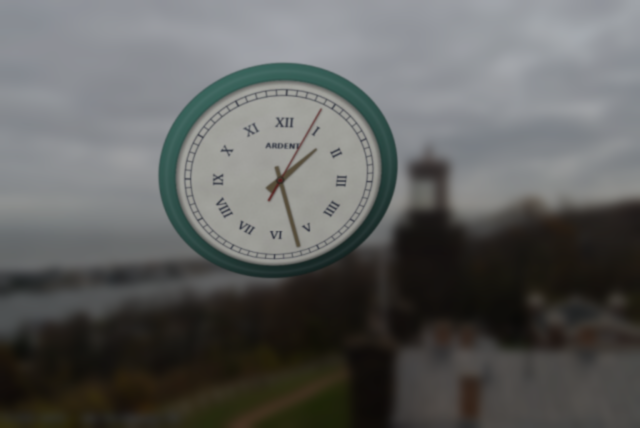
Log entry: **1:27:04**
